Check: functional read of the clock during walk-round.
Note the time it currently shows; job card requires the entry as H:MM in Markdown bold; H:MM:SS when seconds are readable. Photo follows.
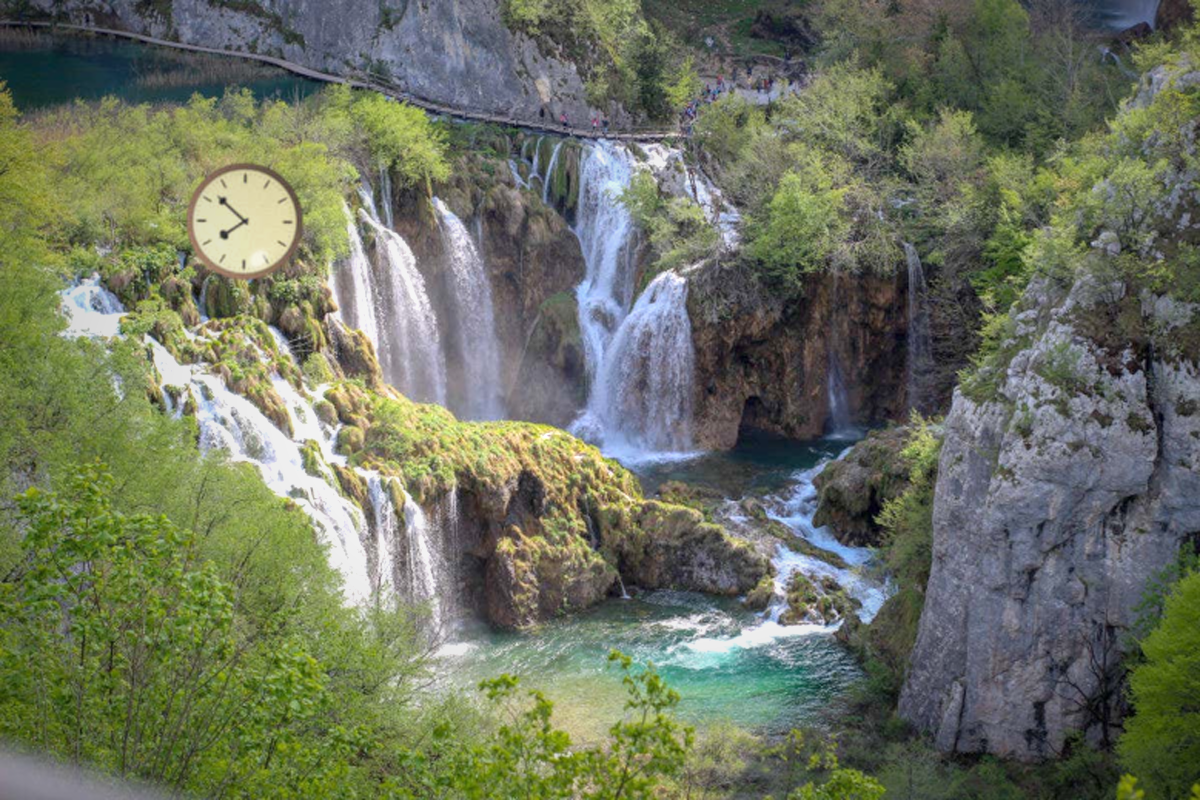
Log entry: **7:52**
